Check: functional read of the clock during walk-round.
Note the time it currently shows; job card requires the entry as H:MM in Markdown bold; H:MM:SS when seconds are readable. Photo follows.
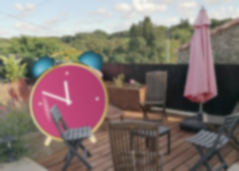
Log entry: **11:49**
